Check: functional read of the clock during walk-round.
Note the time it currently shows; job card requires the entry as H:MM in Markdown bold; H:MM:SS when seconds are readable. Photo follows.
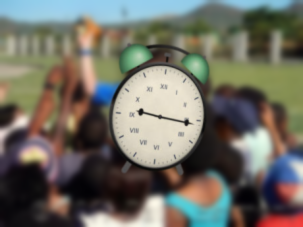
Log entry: **9:16**
